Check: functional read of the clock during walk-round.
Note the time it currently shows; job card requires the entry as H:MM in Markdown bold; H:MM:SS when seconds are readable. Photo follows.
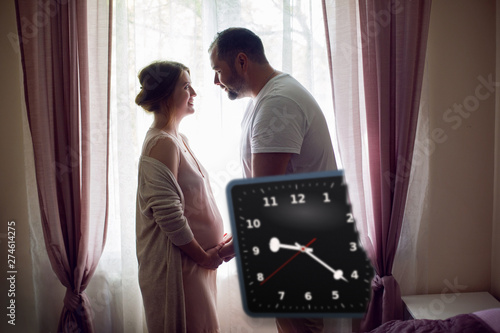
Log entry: **9:21:39**
